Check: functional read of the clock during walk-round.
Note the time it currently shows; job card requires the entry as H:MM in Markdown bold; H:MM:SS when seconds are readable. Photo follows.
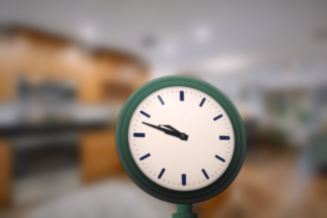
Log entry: **9:48**
